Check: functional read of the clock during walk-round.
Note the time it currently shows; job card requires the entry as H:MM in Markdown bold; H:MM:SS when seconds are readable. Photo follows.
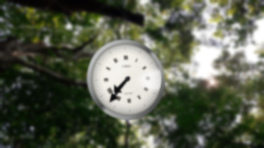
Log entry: **7:37**
